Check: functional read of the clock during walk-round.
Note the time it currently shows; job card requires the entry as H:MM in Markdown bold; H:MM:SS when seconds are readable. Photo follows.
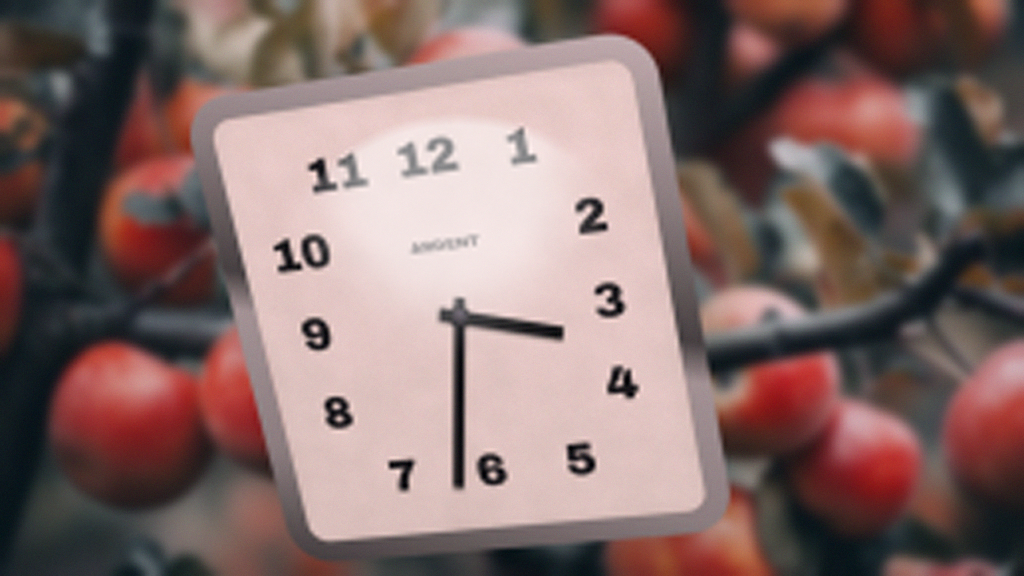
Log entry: **3:32**
